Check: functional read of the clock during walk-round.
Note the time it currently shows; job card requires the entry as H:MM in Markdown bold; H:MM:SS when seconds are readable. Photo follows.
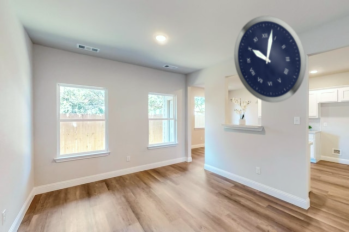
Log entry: **10:03**
